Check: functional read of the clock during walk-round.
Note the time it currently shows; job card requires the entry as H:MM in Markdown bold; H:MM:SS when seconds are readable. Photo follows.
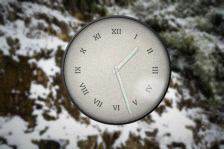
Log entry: **1:27**
